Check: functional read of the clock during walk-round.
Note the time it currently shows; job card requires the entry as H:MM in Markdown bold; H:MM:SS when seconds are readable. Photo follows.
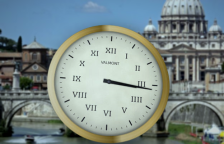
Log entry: **3:16**
